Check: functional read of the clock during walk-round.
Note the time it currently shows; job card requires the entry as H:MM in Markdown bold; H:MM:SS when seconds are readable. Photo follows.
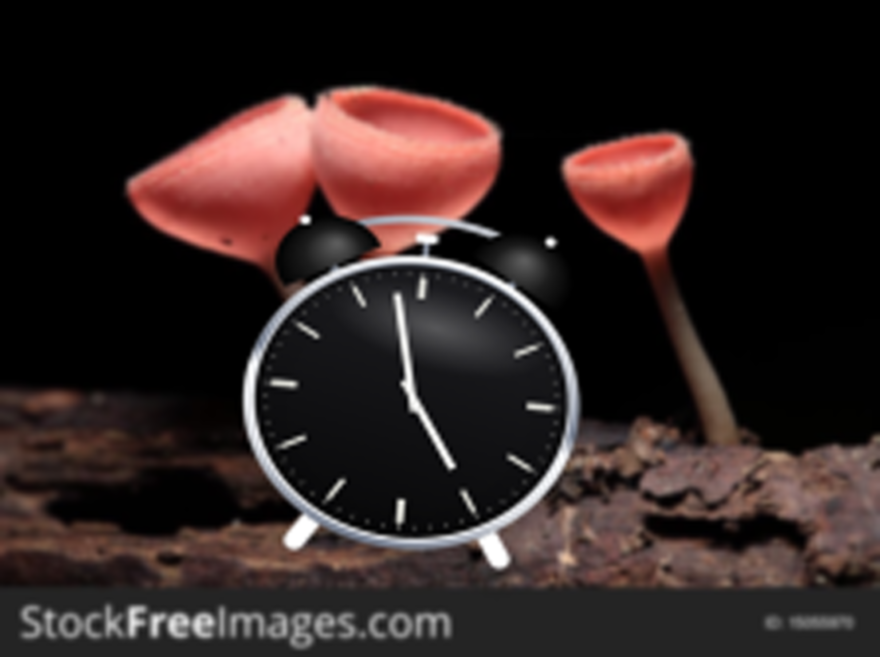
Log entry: **4:58**
